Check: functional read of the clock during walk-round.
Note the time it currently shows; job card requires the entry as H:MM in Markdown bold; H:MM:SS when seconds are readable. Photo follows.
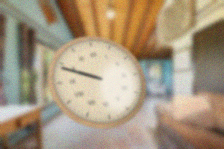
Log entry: **9:49**
